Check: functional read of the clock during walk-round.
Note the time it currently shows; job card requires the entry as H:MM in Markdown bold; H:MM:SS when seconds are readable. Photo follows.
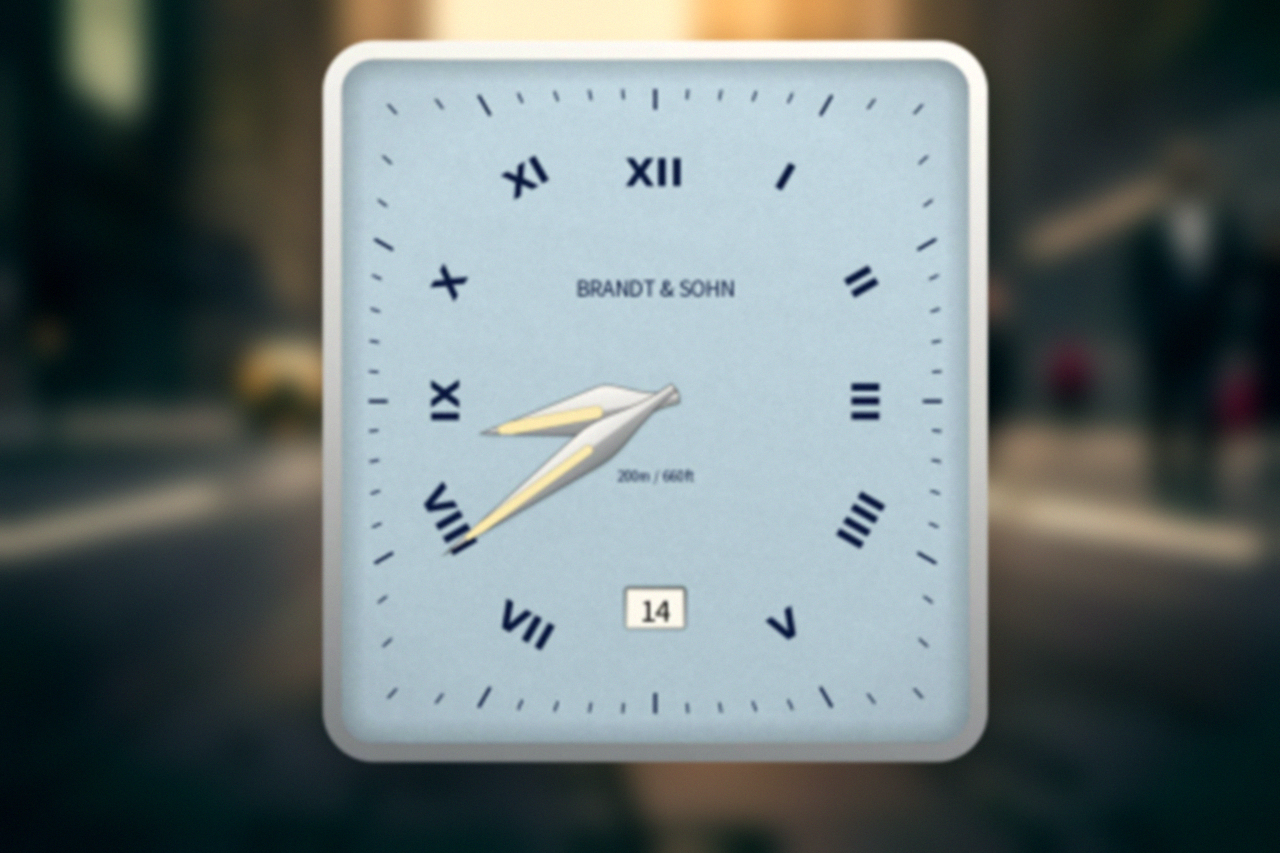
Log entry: **8:39**
